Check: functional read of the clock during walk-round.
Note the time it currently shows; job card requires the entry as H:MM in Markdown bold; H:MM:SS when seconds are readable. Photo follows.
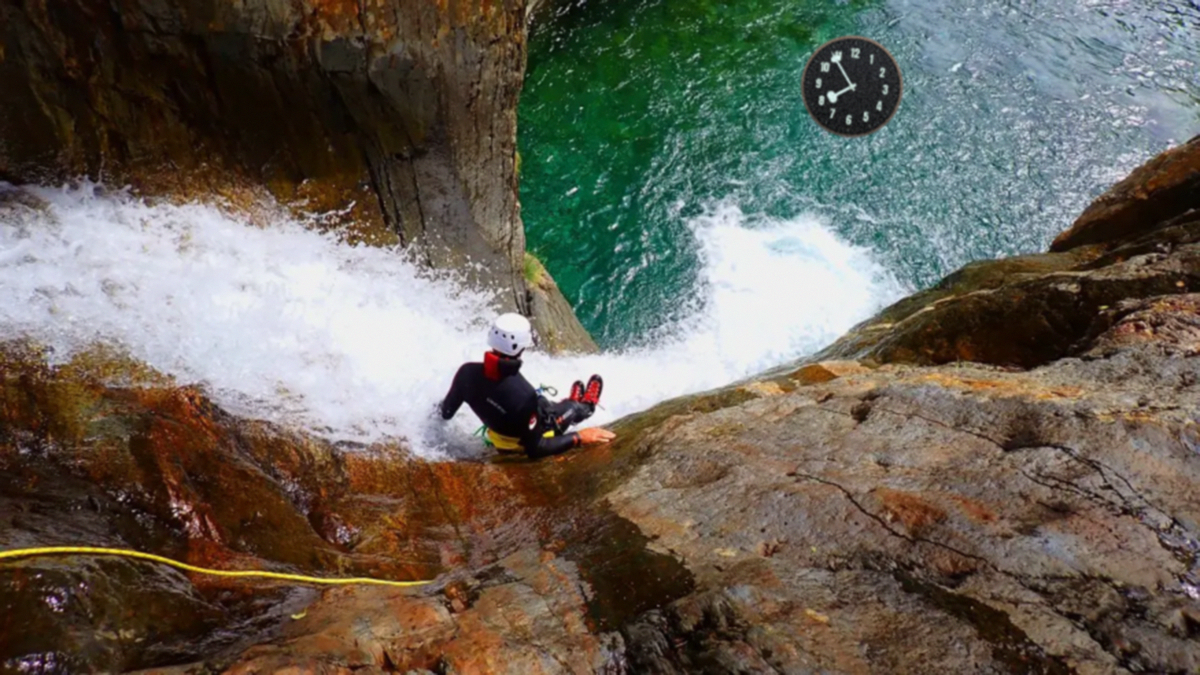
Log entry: **7:54**
